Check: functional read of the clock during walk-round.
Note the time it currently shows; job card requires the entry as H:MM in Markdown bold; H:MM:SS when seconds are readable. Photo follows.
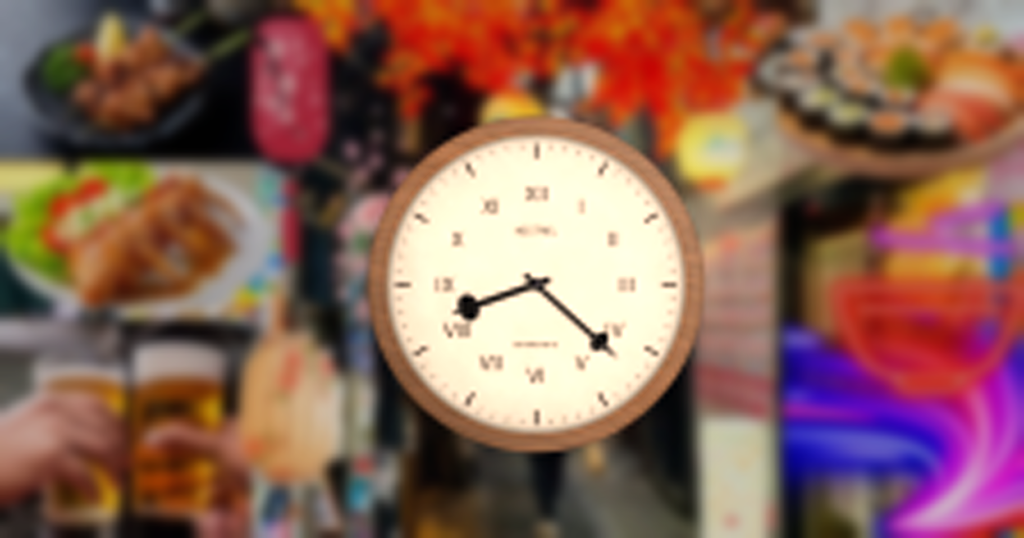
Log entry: **8:22**
